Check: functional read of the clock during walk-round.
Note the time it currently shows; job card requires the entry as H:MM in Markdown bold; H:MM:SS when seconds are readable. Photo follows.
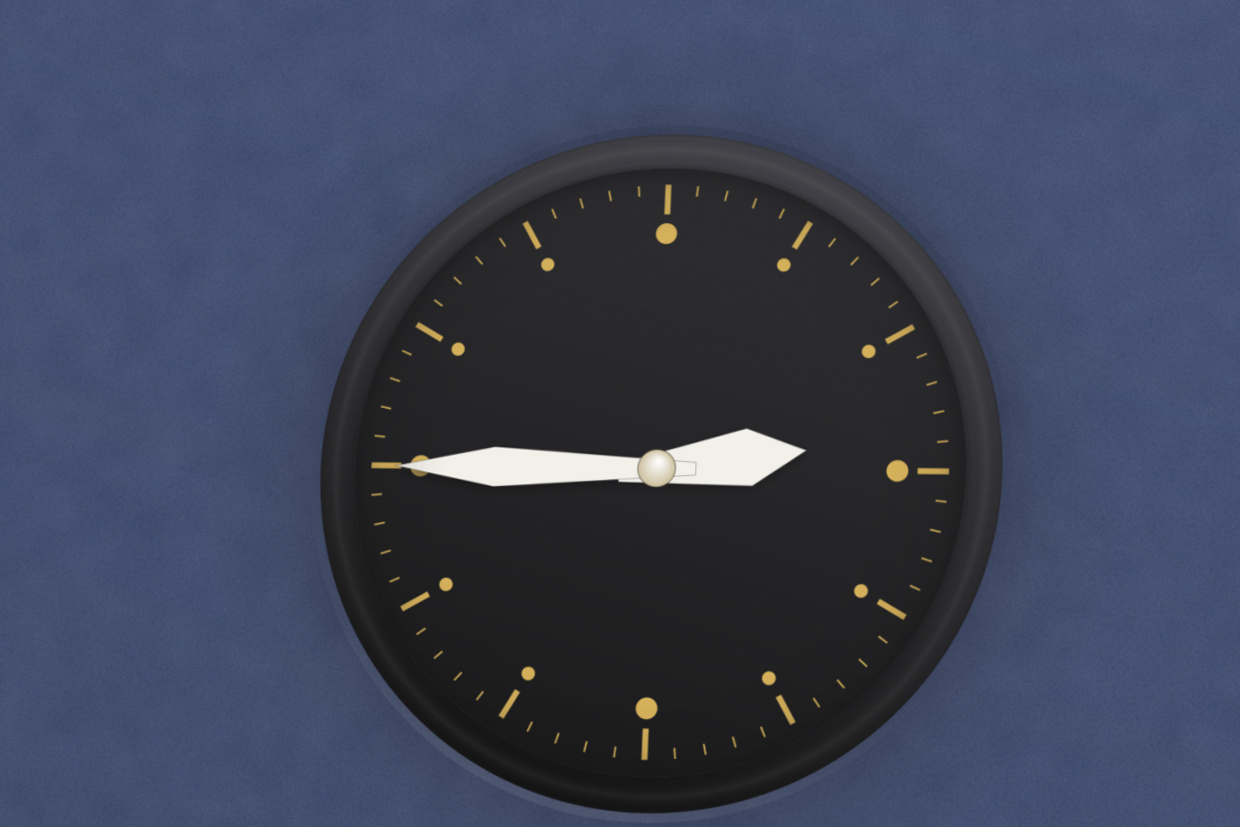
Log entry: **2:45**
